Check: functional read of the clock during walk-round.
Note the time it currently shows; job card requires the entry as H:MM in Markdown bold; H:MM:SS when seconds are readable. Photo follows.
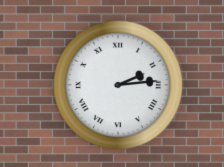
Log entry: **2:14**
